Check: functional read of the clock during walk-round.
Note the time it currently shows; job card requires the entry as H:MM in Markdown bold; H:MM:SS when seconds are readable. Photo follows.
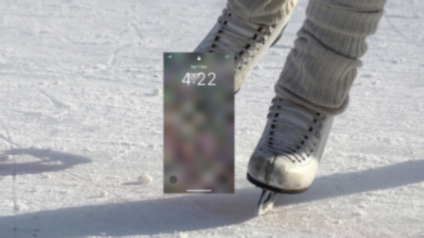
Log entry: **4:22**
